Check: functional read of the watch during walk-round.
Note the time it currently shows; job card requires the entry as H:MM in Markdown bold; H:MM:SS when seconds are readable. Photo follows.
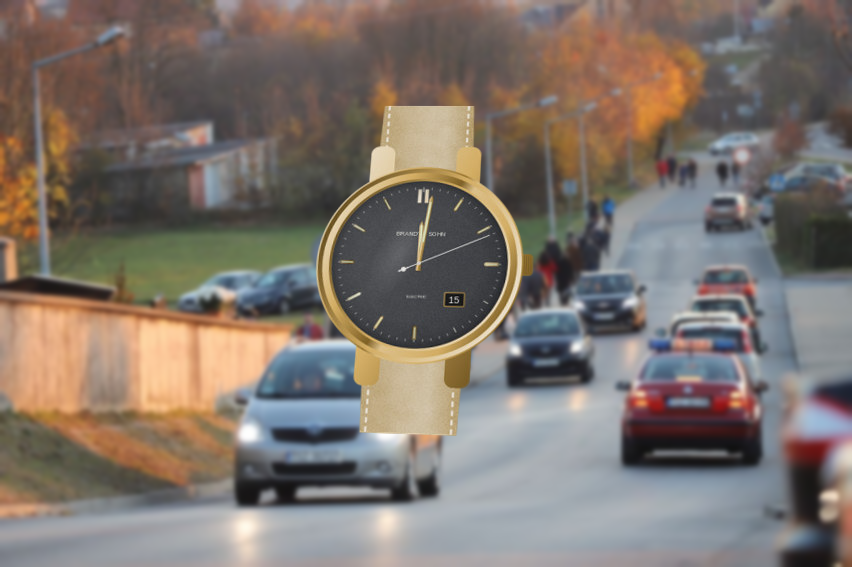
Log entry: **12:01:11**
